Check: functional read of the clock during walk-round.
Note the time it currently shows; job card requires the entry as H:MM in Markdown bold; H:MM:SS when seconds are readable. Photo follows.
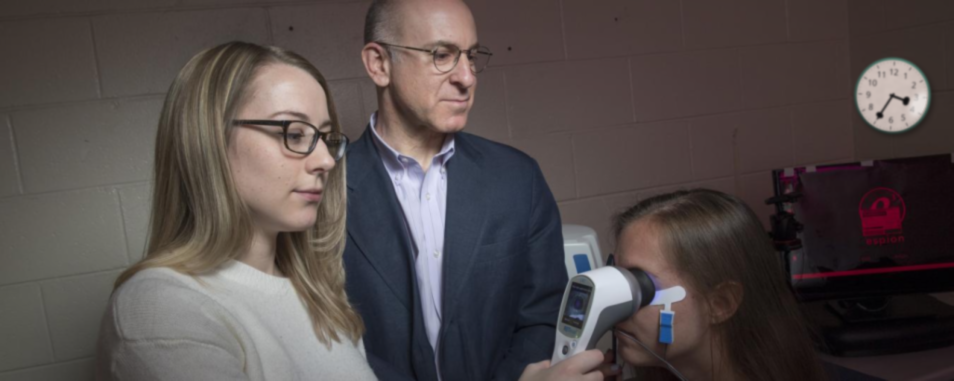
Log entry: **3:35**
